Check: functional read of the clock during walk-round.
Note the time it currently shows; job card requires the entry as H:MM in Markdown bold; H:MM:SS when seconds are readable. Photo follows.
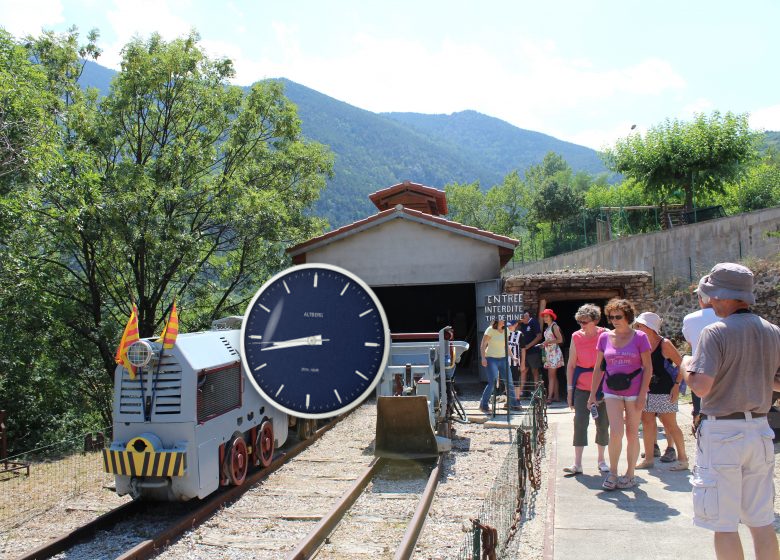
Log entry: **8:42:44**
